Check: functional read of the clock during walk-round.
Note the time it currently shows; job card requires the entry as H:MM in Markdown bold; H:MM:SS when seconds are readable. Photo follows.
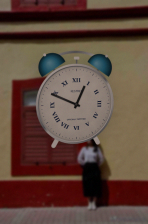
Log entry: **12:49**
